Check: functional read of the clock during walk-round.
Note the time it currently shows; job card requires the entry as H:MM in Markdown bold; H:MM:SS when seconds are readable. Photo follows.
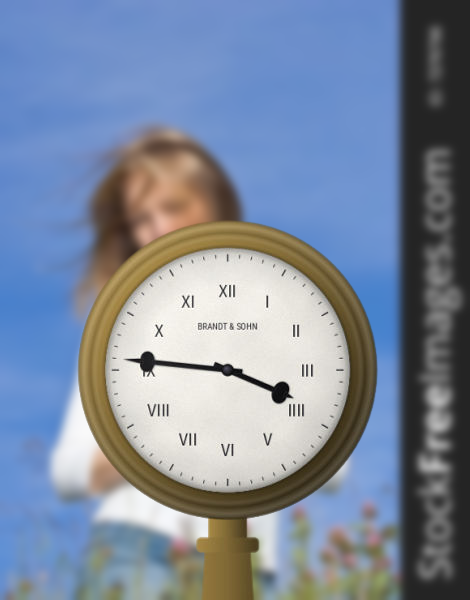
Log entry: **3:46**
